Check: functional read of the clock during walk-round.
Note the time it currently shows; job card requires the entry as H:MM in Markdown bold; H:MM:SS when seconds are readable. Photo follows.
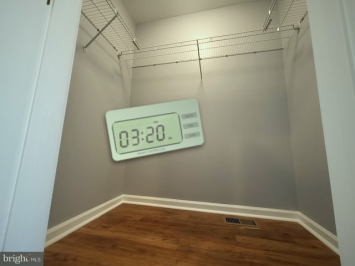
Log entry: **3:20**
